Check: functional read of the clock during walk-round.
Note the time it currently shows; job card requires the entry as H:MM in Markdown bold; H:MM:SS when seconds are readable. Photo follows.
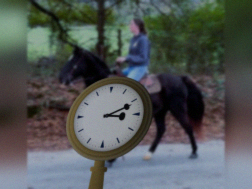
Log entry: **3:11**
